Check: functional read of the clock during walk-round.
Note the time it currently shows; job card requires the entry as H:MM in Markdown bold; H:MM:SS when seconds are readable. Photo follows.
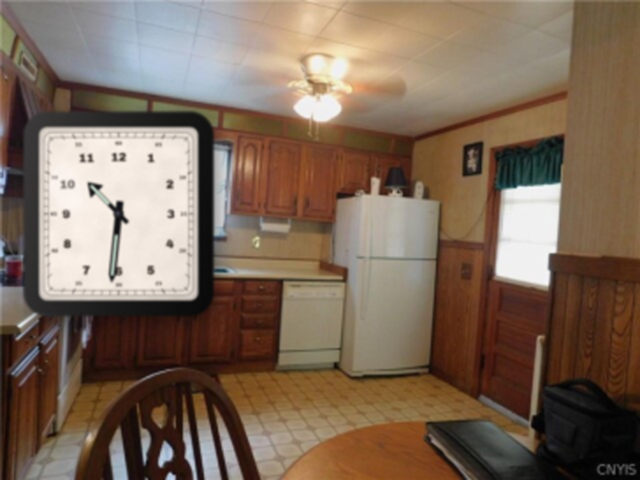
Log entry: **10:31**
